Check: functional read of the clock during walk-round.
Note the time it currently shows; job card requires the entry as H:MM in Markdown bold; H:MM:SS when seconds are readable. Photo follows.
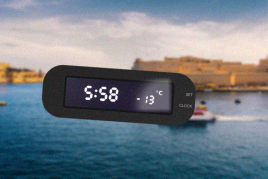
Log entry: **5:58**
